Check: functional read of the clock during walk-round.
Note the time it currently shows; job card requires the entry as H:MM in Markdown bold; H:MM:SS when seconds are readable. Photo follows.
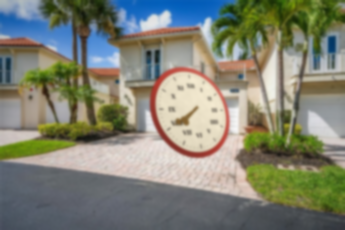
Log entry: **7:40**
